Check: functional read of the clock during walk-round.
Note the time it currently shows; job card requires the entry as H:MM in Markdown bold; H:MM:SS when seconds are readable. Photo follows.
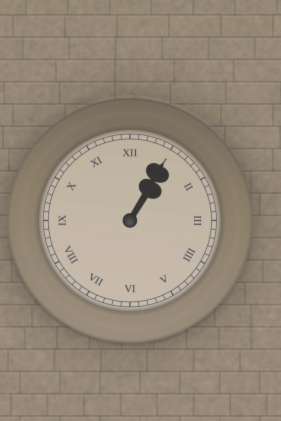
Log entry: **1:05**
